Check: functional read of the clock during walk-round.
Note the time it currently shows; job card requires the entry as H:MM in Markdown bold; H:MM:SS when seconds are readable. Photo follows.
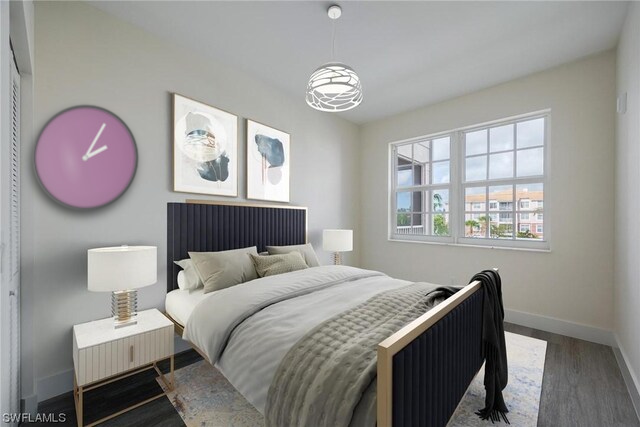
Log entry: **2:05**
